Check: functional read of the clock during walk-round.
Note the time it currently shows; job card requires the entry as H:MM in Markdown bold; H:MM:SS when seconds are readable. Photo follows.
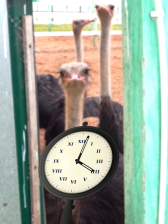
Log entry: **4:02**
